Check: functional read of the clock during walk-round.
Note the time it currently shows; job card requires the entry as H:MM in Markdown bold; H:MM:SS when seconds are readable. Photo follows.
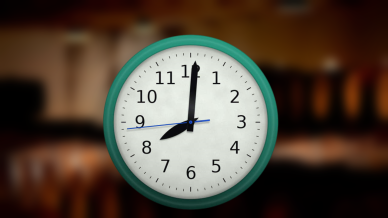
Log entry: **8:00:44**
